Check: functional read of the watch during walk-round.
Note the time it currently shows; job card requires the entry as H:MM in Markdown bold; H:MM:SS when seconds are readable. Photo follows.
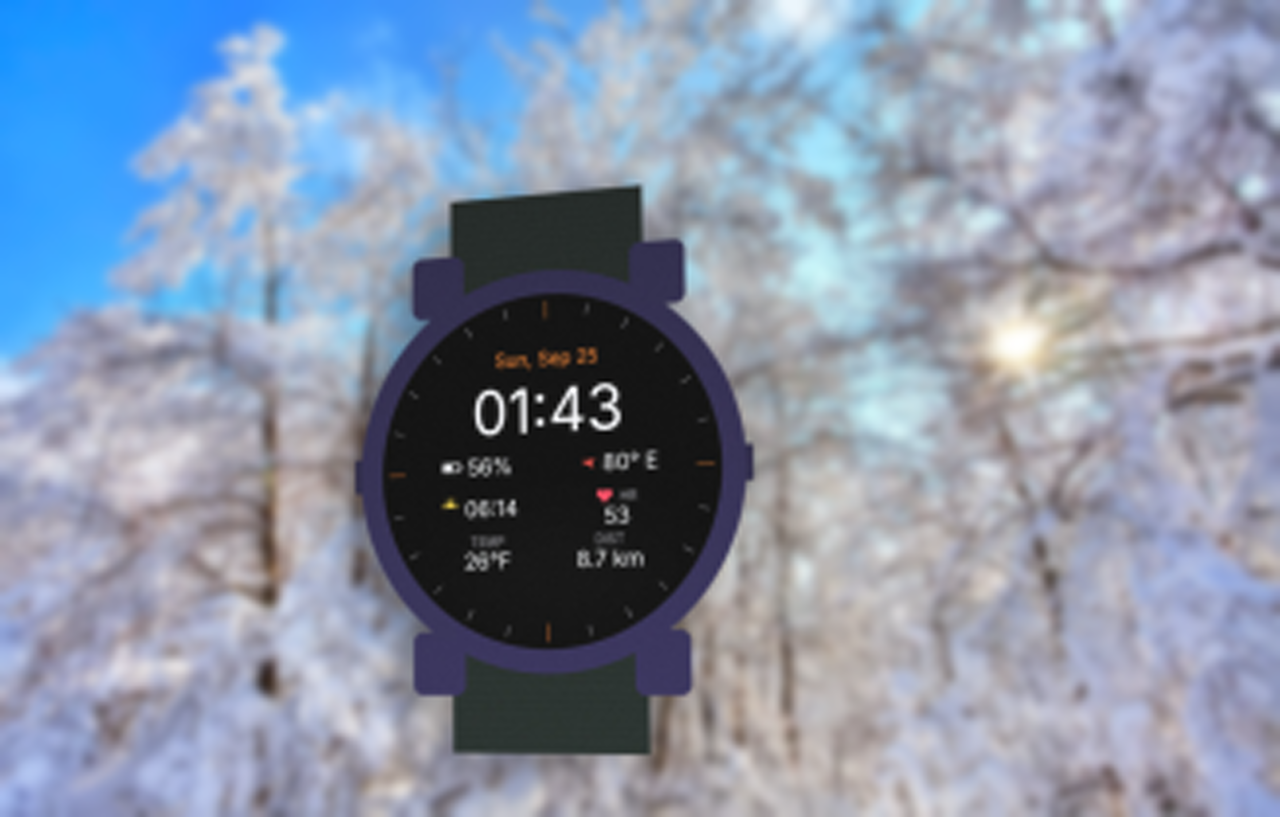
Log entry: **1:43**
